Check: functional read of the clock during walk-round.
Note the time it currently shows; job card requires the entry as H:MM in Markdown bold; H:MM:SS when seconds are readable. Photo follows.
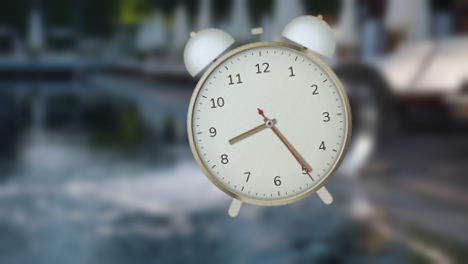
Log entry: **8:24:25**
